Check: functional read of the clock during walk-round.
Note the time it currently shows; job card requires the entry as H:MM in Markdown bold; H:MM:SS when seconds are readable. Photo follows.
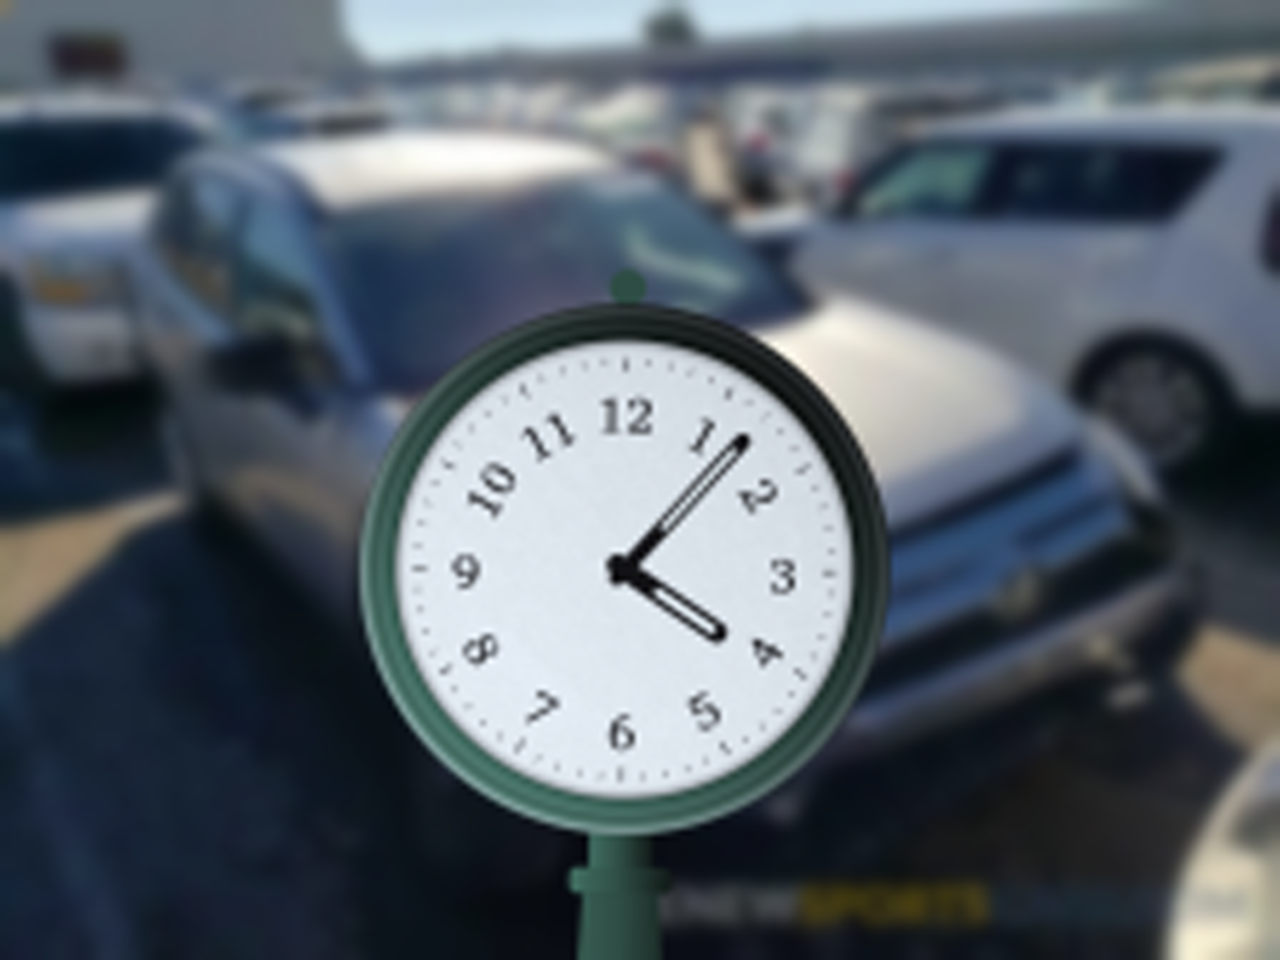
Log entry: **4:07**
